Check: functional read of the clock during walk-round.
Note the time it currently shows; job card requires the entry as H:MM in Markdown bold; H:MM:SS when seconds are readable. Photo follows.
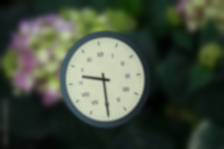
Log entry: **9:30**
